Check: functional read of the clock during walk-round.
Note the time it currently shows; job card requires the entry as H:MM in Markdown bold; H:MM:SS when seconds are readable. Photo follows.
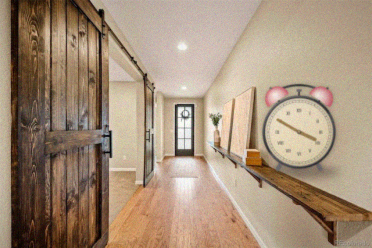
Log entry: **3:50**
